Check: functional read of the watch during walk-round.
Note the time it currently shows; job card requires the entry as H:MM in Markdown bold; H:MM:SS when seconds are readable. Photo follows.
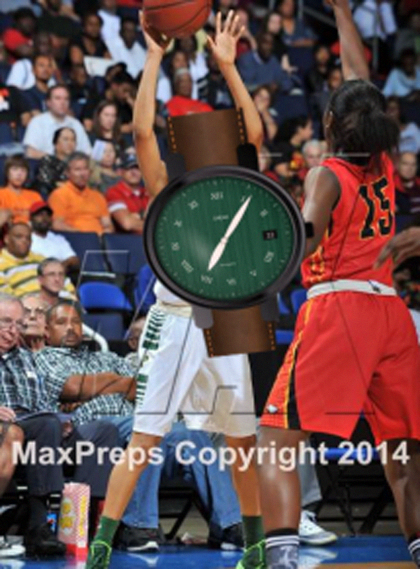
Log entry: **7:06**
